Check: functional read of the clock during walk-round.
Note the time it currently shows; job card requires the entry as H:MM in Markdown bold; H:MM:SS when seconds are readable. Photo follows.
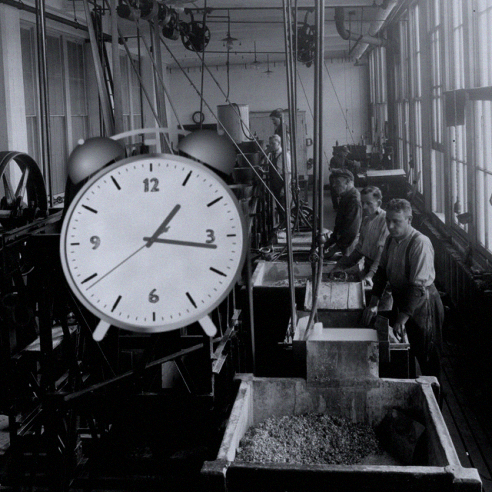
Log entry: **1:16:39**
